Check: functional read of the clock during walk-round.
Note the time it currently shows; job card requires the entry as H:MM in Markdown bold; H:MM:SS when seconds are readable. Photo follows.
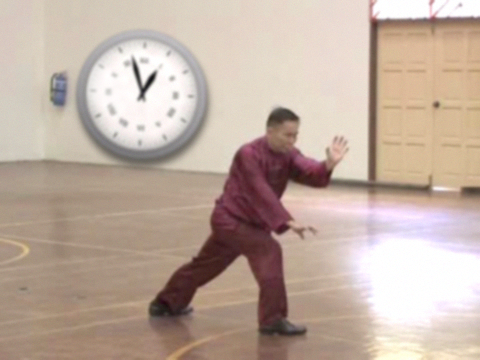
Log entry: **12:57**
